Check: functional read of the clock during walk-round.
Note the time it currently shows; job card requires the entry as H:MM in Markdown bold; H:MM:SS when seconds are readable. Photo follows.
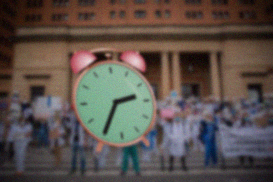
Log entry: **2:35**
